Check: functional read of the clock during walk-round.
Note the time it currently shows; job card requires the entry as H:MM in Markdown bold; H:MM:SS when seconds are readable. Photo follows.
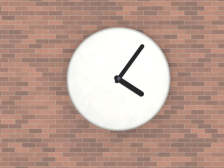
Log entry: **4:06**
